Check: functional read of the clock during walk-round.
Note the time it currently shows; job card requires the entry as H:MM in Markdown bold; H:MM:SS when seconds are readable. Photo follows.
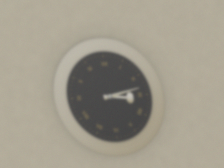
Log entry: **3:13**
